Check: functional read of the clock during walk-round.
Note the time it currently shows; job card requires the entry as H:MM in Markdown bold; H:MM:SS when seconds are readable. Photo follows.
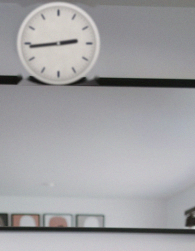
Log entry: **2:44**
